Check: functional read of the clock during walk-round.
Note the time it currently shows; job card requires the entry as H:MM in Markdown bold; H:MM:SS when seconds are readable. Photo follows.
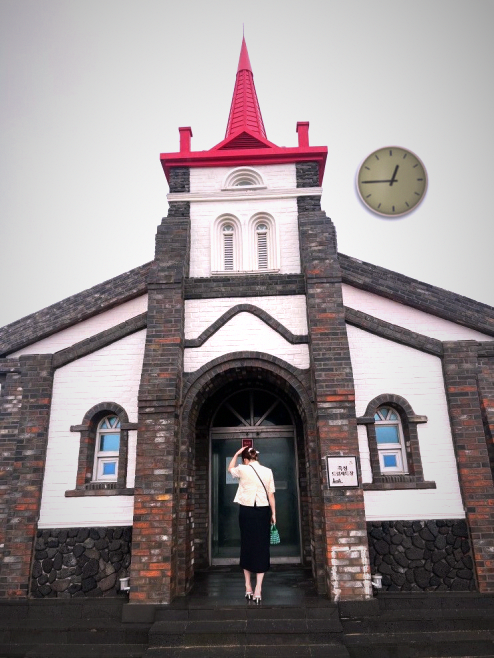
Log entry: **12:45**
